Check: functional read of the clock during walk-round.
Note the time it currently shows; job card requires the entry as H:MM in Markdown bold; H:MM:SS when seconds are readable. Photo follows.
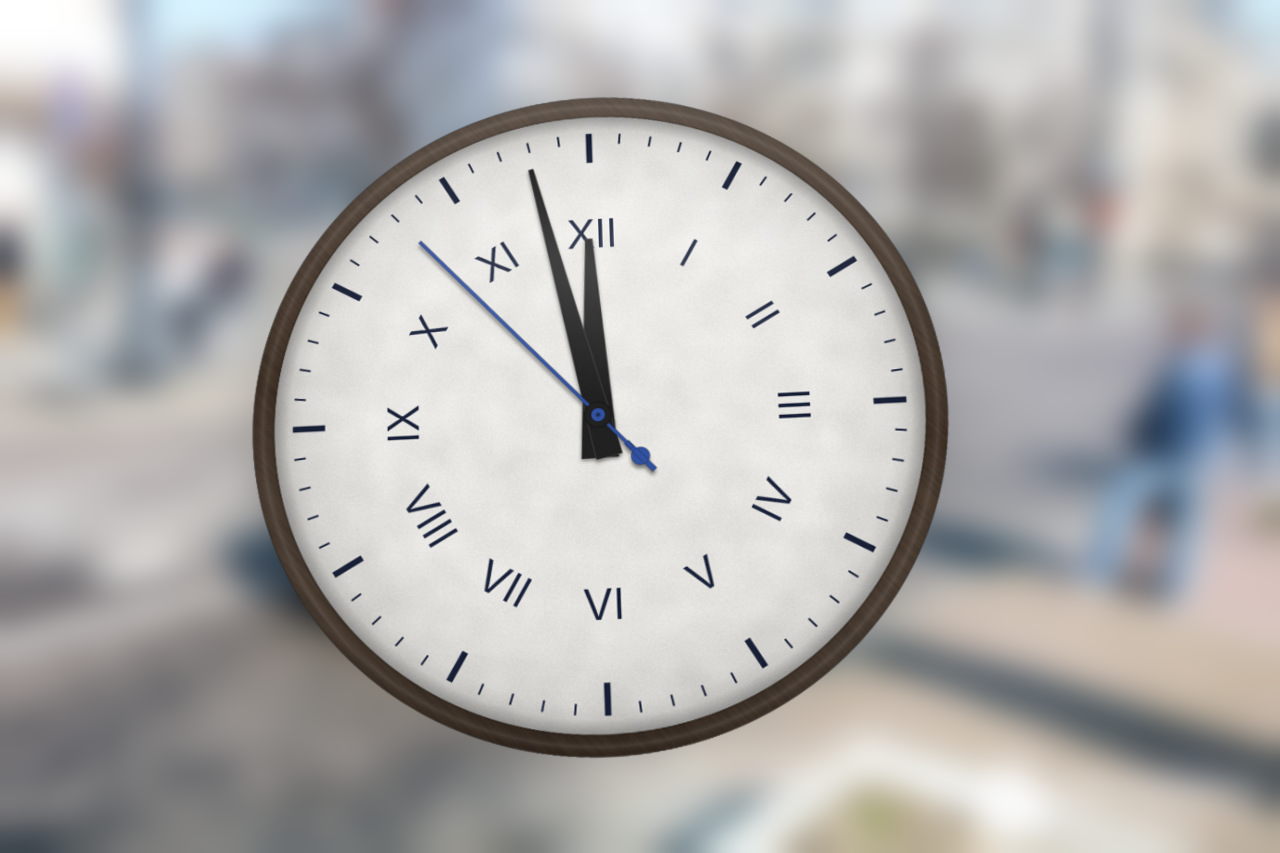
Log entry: **11:57:53**
